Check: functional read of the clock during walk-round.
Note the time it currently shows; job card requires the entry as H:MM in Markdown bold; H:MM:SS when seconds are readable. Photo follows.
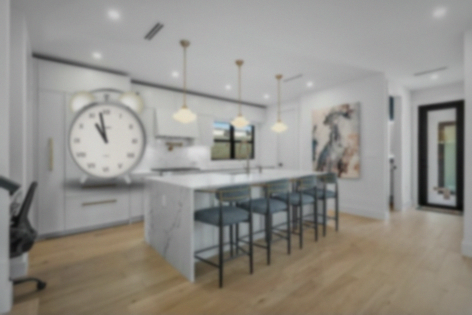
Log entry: **10:58**
